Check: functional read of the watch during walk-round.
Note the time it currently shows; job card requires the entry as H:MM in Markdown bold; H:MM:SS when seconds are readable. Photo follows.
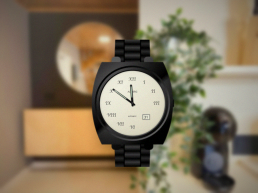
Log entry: **11:51**
